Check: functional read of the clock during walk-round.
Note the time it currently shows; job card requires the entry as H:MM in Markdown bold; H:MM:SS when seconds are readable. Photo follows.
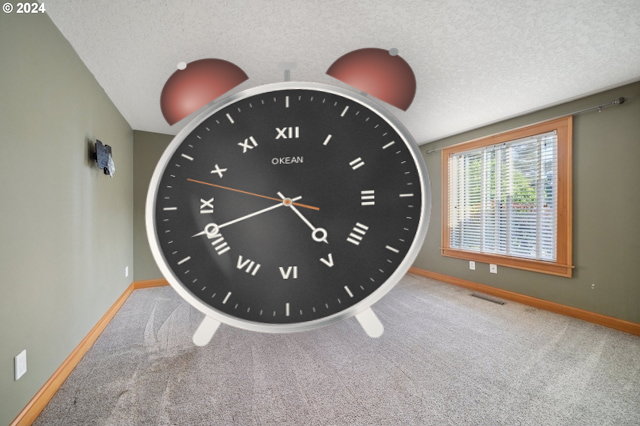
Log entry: **4:41:48**
